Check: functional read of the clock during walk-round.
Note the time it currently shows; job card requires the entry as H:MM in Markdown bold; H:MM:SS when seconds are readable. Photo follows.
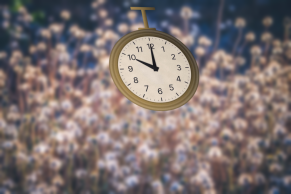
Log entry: **10:00**
